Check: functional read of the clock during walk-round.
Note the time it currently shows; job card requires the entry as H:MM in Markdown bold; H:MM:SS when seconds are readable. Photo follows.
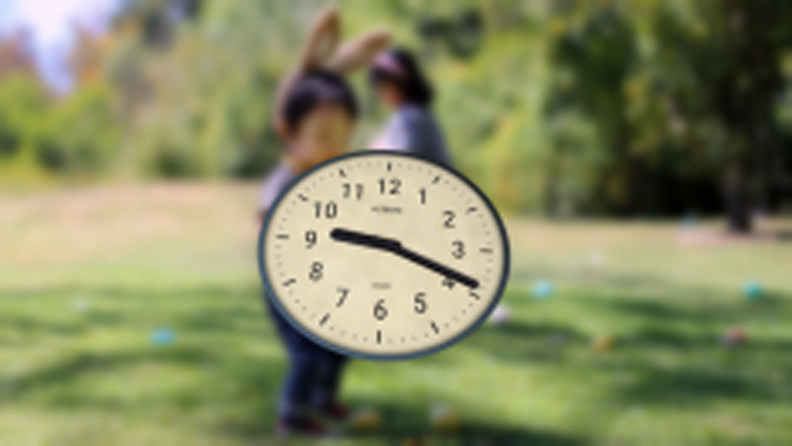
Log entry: **9:19**
